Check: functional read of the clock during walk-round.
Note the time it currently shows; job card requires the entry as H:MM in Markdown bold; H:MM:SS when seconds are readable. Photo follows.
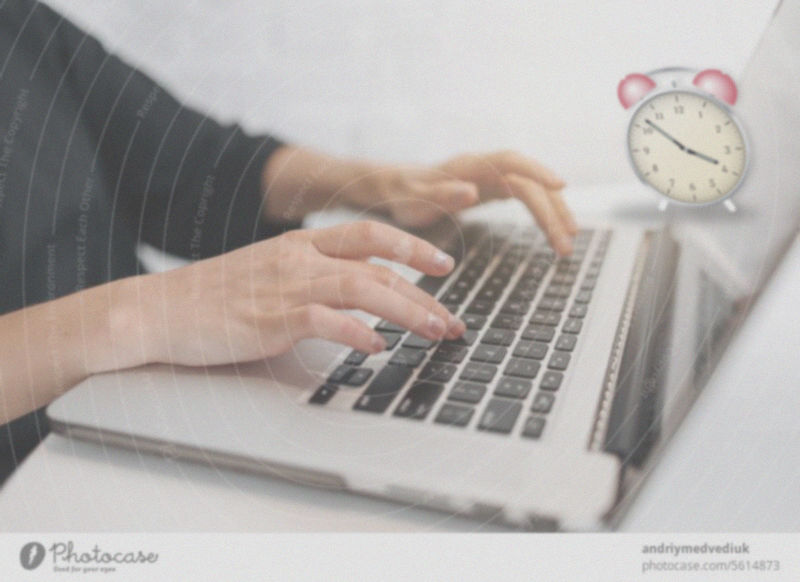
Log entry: **3:52**
